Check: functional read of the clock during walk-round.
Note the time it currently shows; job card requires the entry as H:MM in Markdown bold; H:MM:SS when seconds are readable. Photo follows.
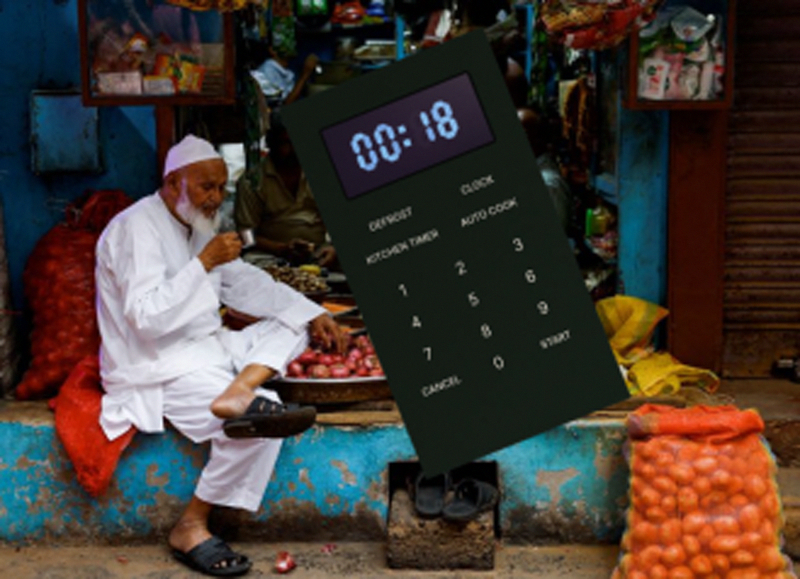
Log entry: **0:18**
